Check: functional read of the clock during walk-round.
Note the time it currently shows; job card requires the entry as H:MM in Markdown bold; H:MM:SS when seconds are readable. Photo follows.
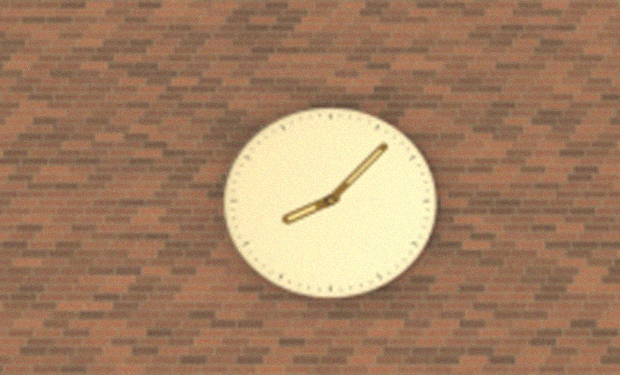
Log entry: **8:07**
